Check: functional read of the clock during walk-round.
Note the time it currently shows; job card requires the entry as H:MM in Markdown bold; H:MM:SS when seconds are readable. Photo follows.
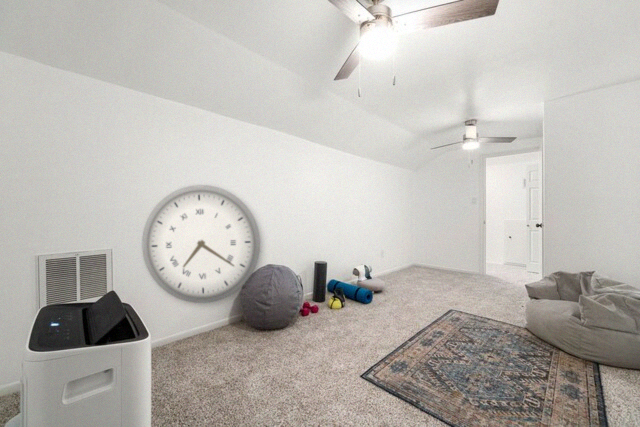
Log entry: **7:21**
